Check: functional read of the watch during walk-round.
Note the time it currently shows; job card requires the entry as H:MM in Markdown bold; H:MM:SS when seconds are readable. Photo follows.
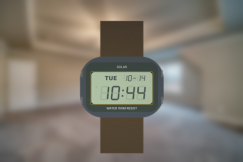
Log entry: **10:44**
